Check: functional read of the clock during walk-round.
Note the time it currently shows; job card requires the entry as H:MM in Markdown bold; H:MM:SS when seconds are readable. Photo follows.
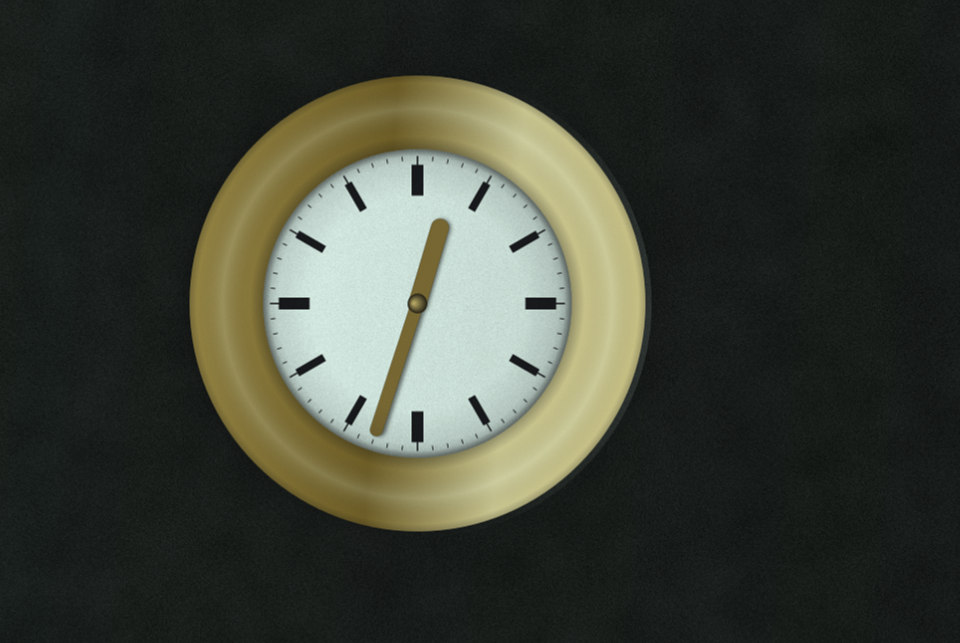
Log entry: **12:33**
